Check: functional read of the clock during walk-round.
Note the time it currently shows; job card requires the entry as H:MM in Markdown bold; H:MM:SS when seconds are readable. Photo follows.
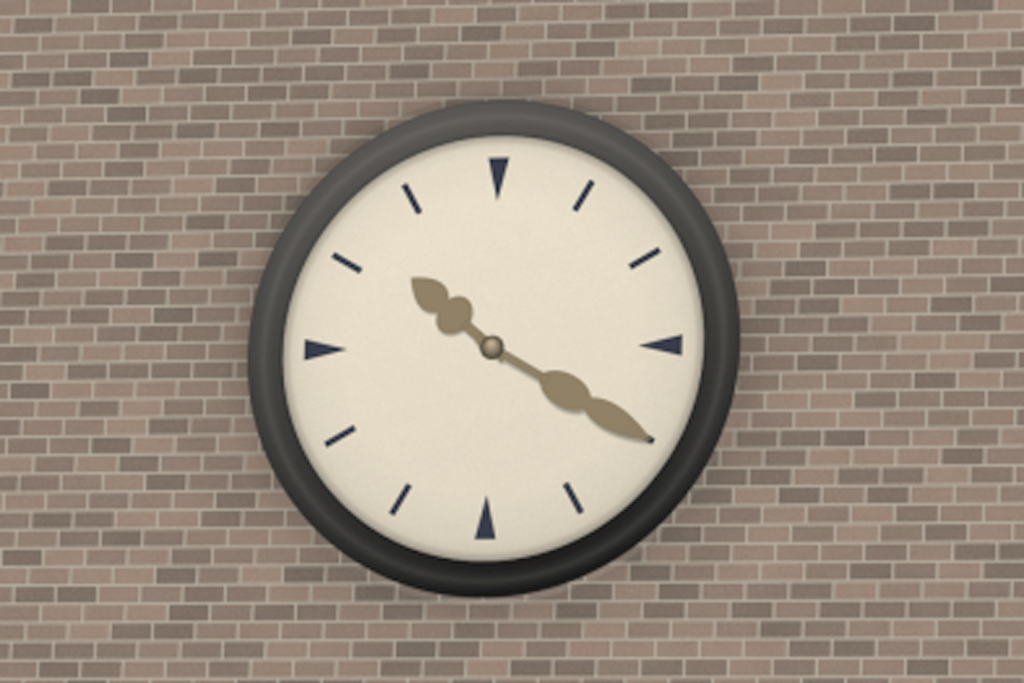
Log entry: **10:20**
